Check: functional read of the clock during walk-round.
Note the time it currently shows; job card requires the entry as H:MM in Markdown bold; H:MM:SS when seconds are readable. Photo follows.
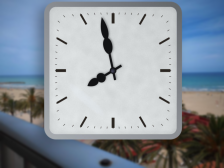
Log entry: **7:58**
